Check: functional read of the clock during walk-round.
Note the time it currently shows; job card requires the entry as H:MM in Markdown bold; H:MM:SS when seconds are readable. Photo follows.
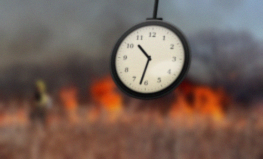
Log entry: **10:32**
